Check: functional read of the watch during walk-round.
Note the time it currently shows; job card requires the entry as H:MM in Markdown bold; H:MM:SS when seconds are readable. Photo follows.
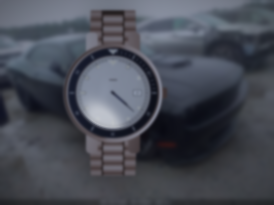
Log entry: **4:22**
